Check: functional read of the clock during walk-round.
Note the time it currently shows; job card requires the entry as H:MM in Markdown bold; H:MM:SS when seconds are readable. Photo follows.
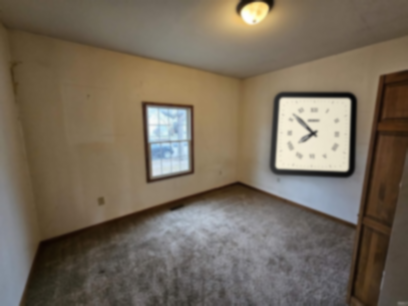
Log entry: **7:52**
